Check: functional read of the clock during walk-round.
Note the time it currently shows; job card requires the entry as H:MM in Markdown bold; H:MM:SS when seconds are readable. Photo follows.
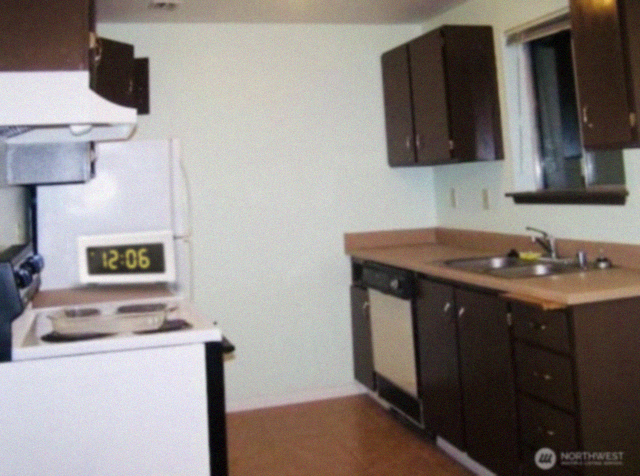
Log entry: **12:06**
